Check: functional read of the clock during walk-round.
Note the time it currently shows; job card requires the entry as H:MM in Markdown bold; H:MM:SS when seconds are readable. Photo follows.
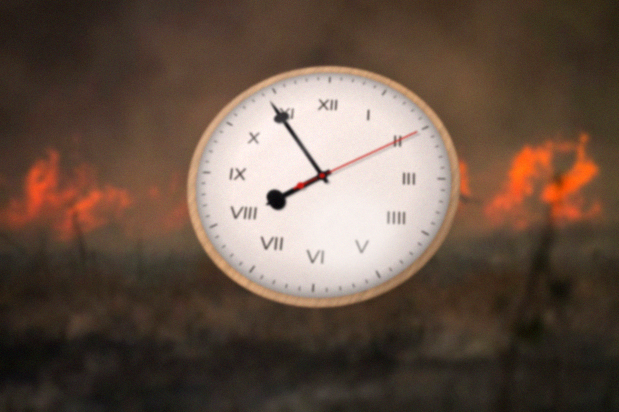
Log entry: **7:54:10**
